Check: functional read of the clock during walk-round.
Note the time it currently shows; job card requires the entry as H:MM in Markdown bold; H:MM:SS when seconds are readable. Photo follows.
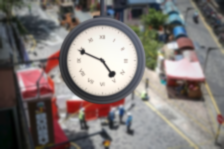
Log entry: **4:49**
